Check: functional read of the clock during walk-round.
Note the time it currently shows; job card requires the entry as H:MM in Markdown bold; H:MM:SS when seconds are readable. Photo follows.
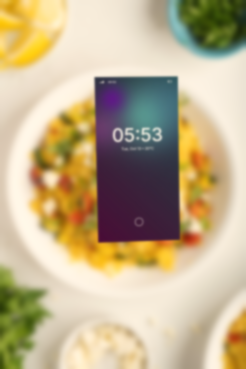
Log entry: **5:53**
